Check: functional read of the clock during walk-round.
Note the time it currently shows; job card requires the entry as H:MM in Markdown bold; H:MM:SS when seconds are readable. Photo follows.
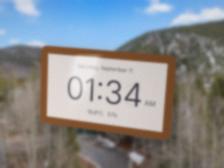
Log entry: **1:34**
